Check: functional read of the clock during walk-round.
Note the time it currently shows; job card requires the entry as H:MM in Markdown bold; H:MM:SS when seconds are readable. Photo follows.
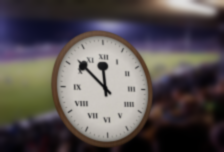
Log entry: **11:52**
